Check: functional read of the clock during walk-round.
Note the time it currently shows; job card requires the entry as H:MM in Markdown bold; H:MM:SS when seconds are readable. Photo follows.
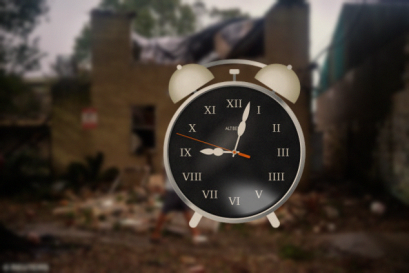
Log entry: **9:02:48**
